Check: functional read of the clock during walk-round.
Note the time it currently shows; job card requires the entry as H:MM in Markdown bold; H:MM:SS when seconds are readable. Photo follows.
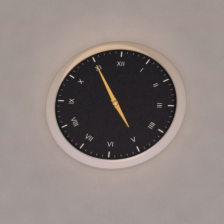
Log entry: **4:55**
